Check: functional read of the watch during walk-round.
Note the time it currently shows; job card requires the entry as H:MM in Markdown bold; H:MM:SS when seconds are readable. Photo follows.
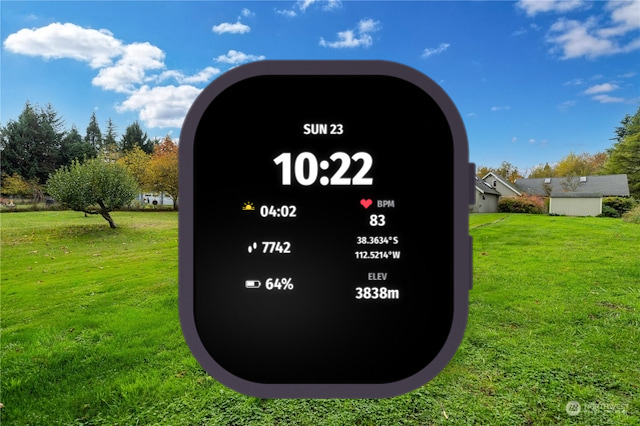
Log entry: **10:22**
